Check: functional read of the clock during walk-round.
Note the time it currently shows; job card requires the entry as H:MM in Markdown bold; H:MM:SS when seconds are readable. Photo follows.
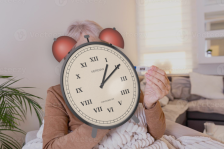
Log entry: **1:10**
